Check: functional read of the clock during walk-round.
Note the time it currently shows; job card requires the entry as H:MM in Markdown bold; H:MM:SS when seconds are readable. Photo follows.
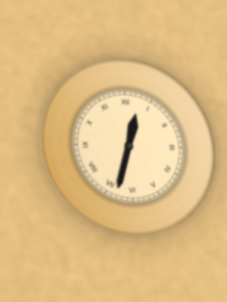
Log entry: **12:33**
